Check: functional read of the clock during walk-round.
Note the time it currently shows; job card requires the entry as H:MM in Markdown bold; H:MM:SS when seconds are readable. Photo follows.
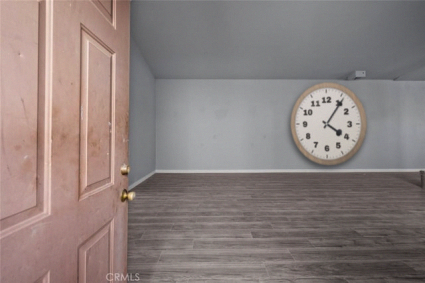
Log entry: **4:06**
